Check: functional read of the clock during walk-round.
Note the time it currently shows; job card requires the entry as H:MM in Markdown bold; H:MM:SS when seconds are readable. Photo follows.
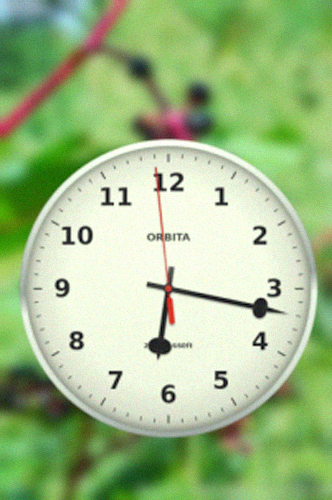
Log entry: **6:16:59**
